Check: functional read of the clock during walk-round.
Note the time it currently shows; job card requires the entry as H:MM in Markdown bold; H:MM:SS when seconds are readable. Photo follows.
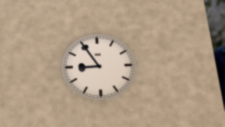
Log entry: **8:55**
